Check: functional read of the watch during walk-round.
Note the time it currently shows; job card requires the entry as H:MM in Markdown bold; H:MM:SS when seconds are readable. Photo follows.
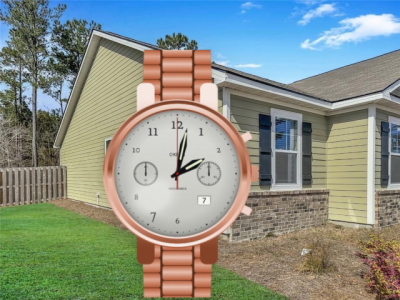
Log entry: **2:02**
